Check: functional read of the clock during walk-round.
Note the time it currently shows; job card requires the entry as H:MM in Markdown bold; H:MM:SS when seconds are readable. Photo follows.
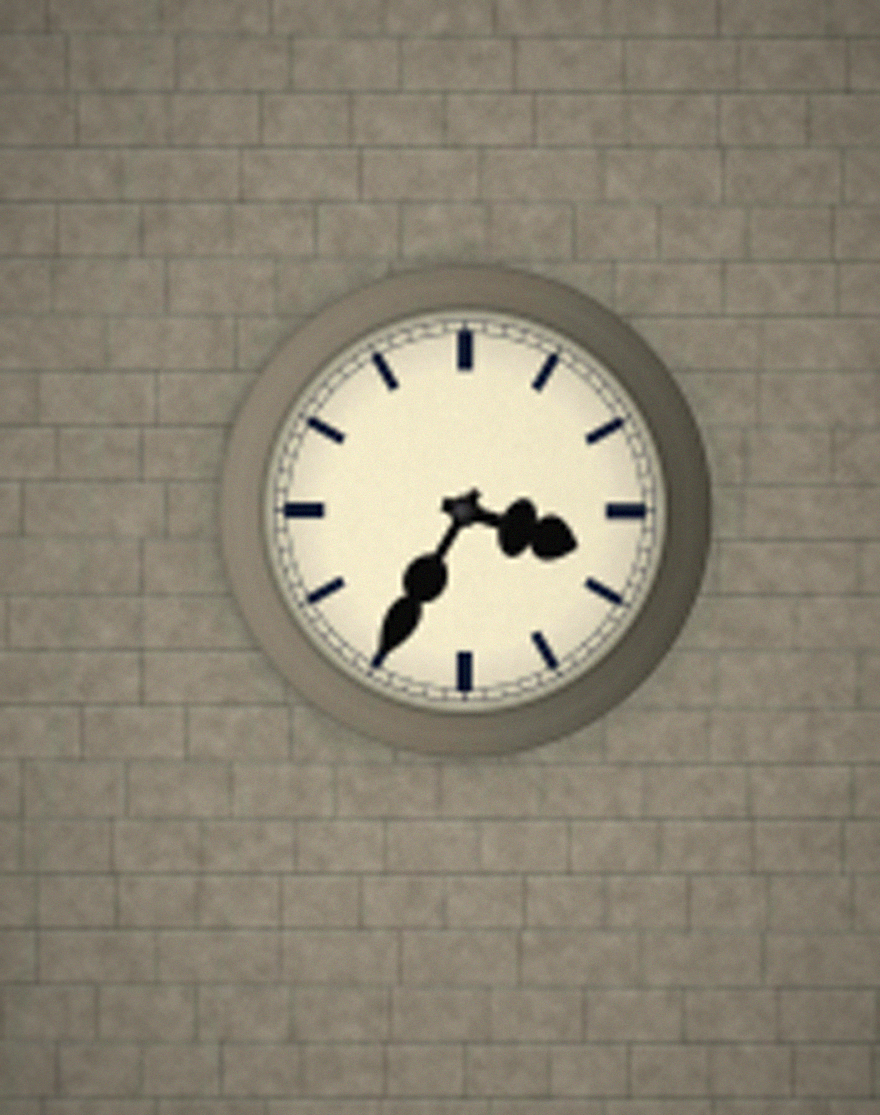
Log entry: **3:35**
